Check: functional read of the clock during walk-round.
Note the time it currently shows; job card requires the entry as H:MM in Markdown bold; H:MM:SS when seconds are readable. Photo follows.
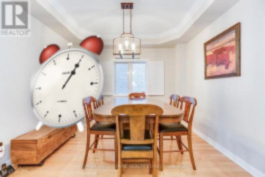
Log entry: **1:05**
